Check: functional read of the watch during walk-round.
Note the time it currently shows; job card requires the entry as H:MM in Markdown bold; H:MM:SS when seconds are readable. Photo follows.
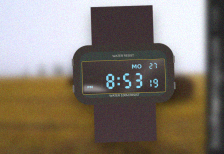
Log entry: **8:53:19**
